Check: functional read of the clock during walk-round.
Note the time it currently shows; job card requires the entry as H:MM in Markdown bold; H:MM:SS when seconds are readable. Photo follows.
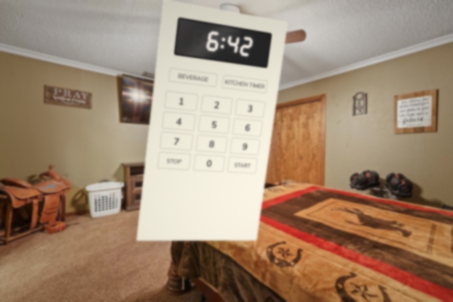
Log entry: **6:42**
